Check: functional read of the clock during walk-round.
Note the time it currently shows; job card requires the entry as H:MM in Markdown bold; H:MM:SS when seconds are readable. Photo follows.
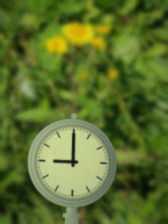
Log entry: **9:00**
